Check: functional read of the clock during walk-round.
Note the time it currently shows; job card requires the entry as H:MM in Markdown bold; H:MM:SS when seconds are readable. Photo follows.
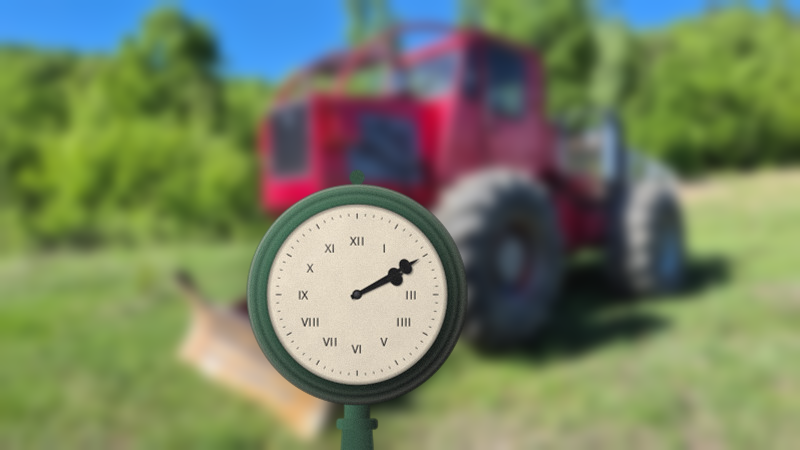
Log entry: **2:10**
